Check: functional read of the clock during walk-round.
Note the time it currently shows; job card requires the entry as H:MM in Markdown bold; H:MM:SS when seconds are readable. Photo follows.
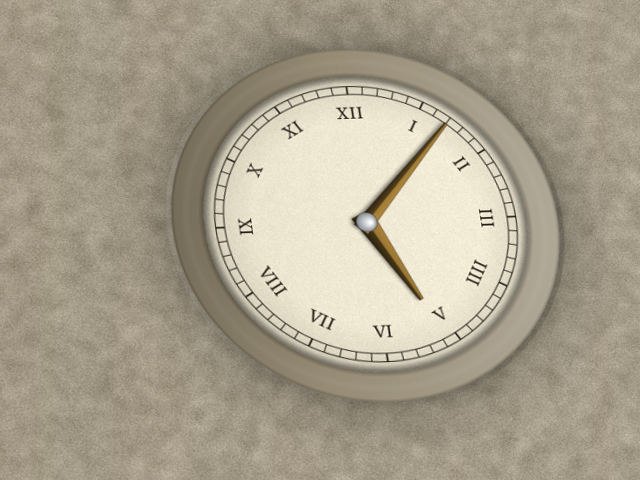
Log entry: **5:07**
